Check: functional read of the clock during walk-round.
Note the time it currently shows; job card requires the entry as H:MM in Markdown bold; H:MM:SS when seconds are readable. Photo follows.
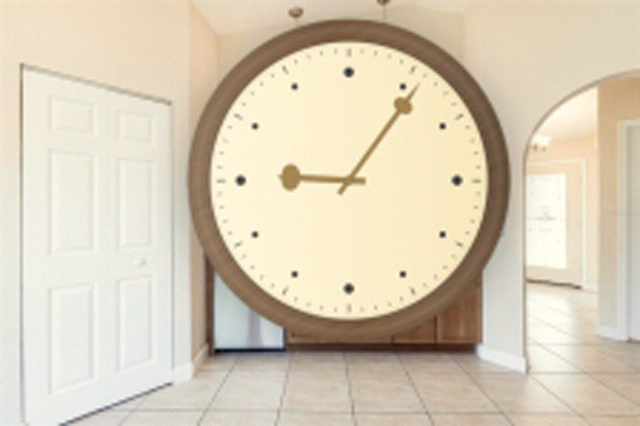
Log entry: **9:06**
